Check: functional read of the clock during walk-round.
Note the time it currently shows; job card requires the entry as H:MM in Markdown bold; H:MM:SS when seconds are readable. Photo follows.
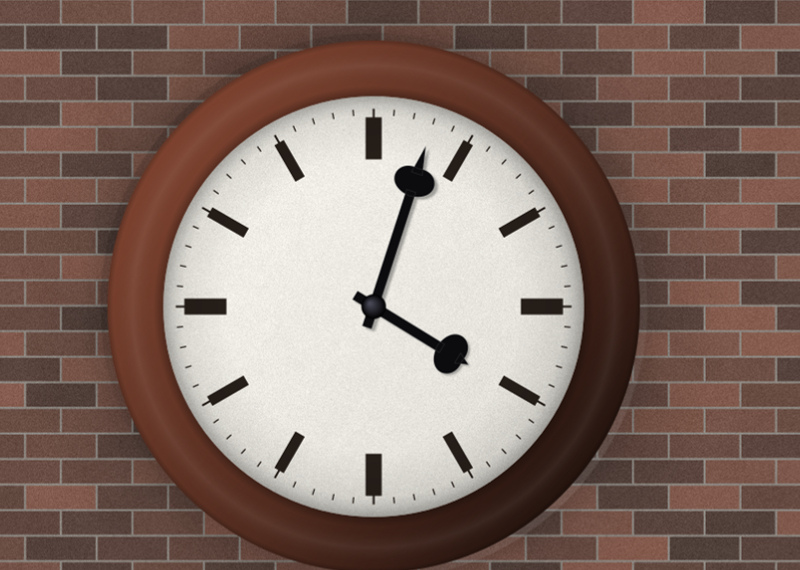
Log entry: **4:03**
